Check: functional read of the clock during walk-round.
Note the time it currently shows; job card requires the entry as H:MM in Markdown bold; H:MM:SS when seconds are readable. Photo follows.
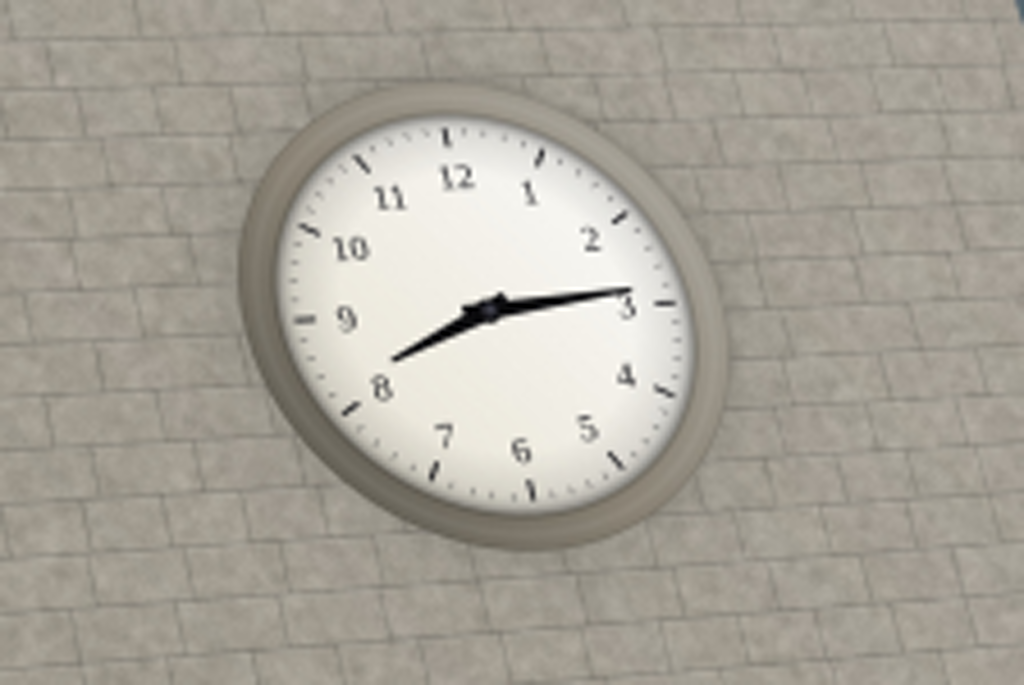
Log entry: **8:14**
